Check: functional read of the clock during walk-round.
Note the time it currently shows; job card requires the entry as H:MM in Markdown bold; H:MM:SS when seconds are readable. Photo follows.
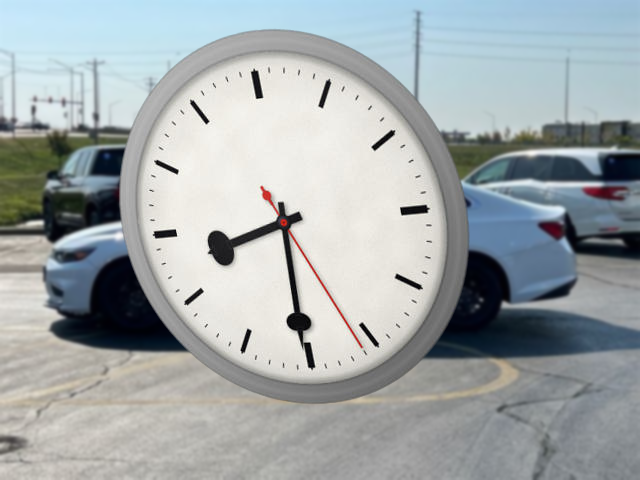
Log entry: **8:30:26**
